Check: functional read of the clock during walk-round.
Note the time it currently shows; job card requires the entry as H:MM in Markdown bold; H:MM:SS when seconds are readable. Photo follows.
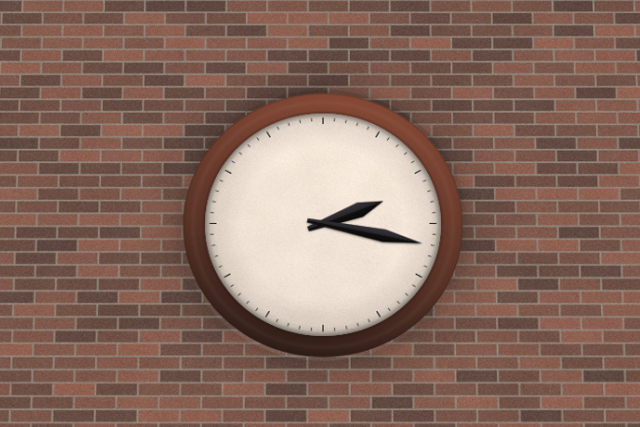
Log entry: **2:17**
